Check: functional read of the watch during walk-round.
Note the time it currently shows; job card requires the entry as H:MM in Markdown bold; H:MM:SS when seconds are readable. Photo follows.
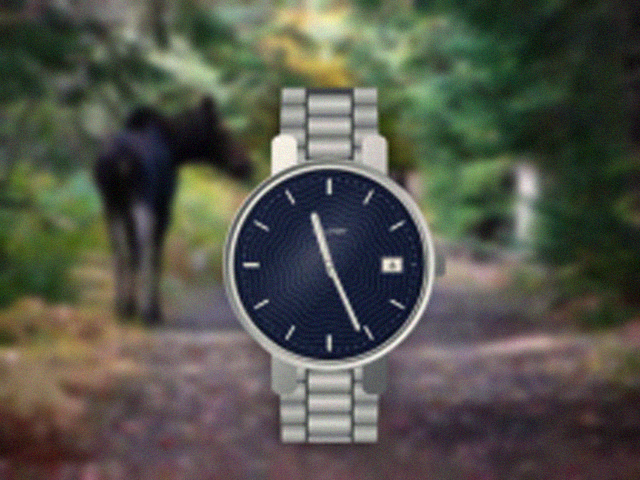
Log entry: **11:26**
